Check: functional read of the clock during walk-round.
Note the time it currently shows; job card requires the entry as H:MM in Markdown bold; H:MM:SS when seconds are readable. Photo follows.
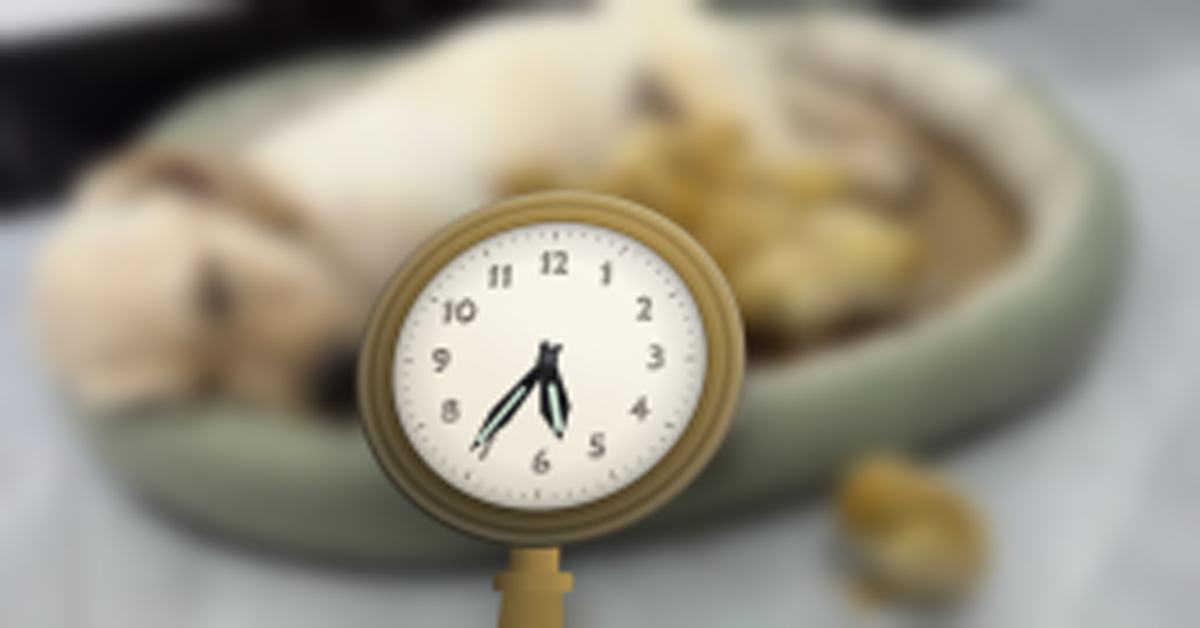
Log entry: **5:36**
